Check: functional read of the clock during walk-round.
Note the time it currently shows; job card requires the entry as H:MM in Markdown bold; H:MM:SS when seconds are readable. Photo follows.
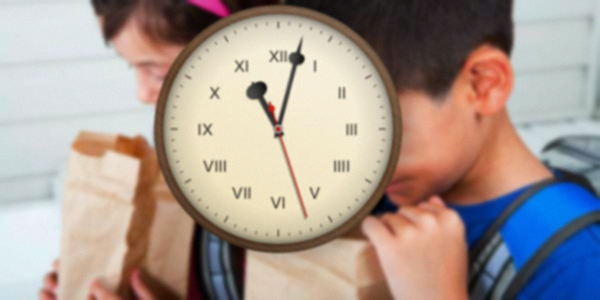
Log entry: **11:02:27**
